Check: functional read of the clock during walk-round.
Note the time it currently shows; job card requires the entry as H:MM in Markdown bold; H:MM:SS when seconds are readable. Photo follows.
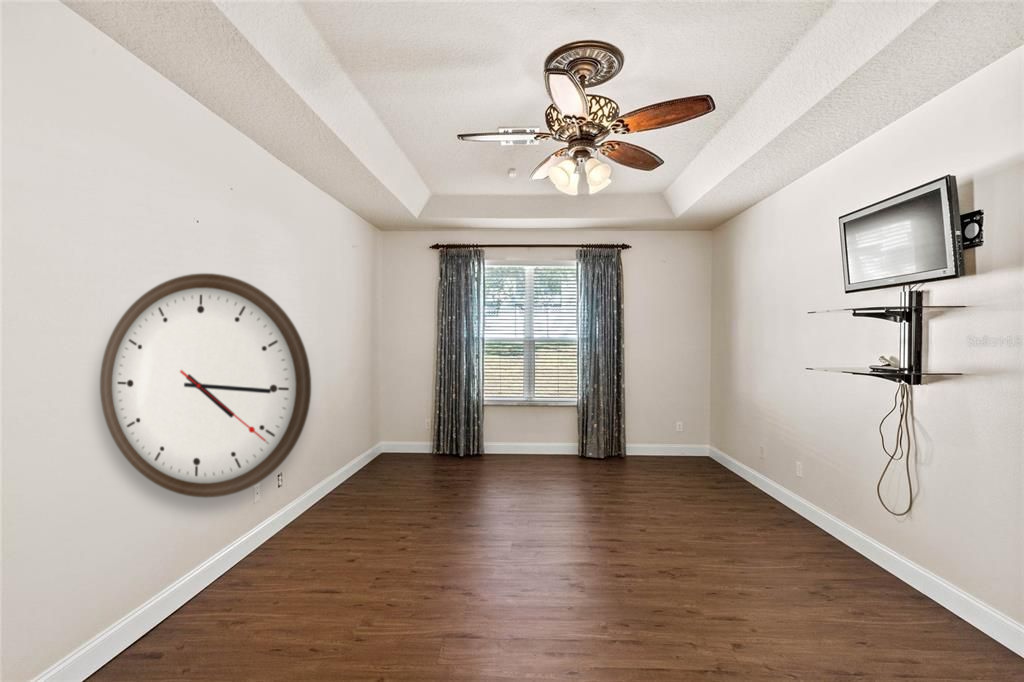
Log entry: **4:15:21**
